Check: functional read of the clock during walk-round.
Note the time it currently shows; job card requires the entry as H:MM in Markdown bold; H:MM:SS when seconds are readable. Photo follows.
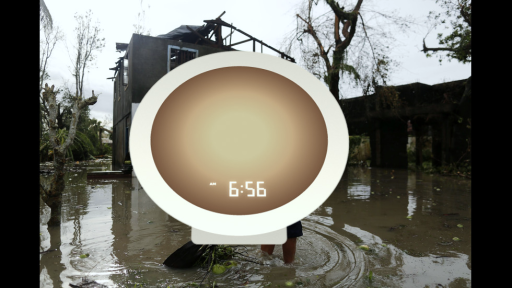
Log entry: **6:56**
